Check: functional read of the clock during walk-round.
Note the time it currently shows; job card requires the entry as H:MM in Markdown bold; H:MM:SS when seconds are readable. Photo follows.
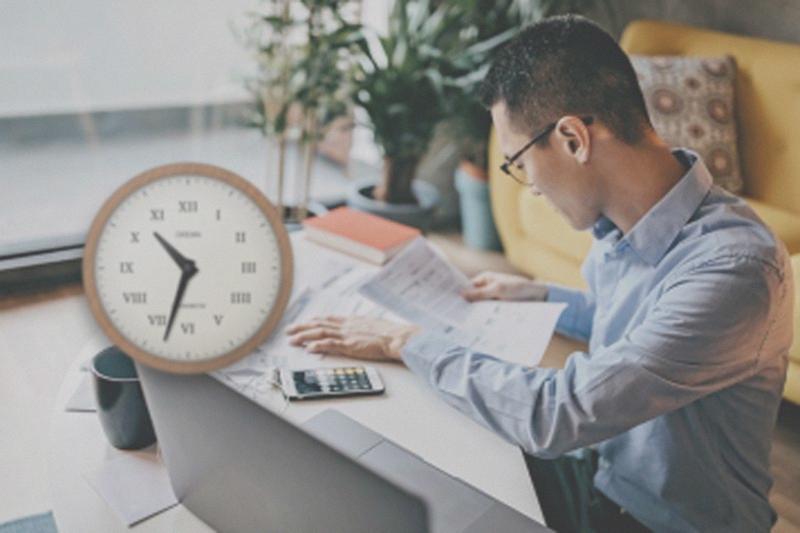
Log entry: **10:33**
